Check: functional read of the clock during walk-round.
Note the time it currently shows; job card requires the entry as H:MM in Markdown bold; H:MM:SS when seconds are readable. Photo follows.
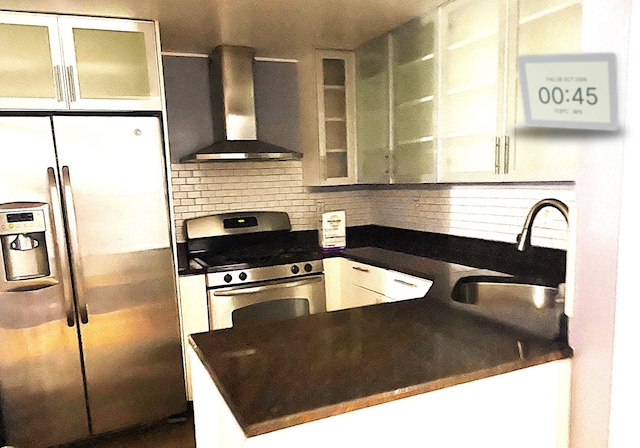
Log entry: **0:45**
